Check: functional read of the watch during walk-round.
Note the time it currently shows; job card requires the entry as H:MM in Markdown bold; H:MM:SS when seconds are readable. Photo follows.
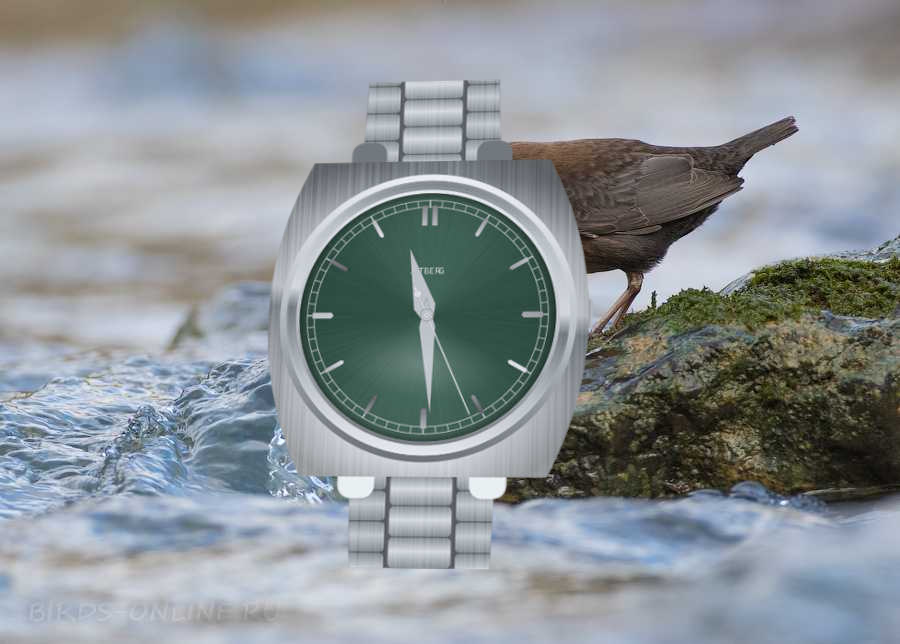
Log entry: **11:29:26**
